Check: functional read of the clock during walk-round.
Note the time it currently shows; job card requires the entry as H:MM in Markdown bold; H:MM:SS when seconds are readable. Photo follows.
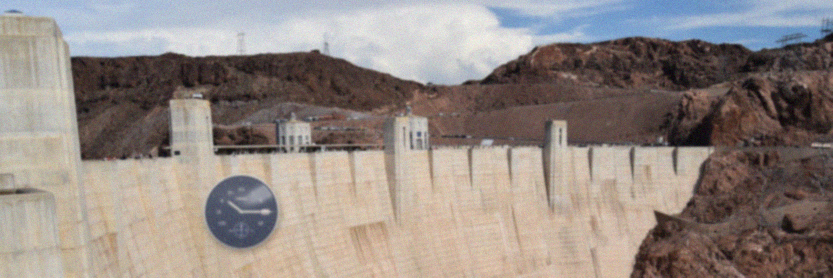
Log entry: **10:15**
